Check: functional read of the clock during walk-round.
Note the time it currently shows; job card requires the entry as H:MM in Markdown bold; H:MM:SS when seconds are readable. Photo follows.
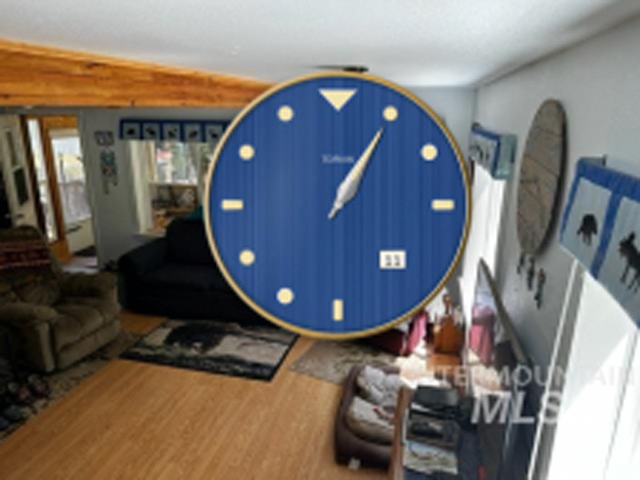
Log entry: **1:05**
